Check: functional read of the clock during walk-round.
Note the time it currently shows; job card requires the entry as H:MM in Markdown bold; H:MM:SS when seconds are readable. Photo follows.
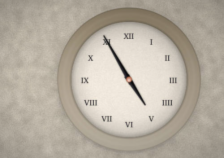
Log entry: **4:55**
